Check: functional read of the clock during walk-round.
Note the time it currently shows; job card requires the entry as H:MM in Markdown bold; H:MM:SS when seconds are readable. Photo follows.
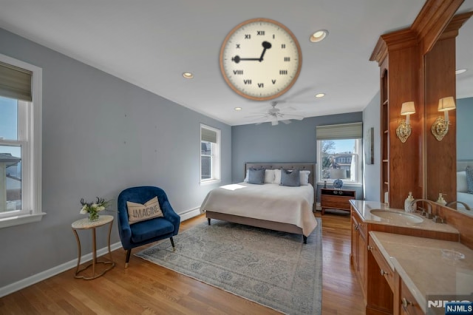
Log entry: **12:45**
